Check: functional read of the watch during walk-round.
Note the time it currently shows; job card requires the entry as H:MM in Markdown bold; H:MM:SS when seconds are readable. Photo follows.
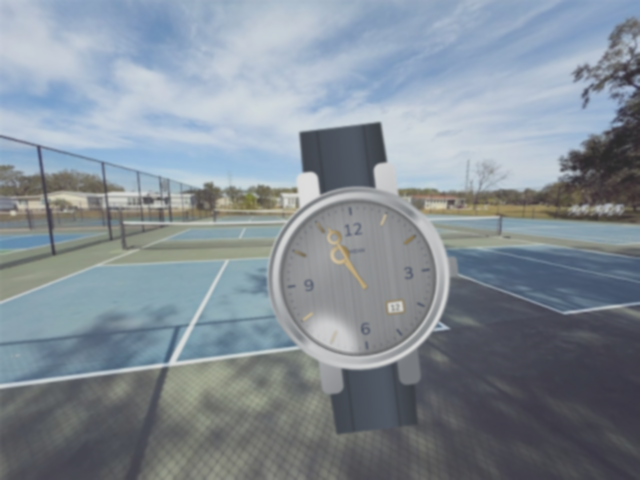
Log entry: **10:56**
